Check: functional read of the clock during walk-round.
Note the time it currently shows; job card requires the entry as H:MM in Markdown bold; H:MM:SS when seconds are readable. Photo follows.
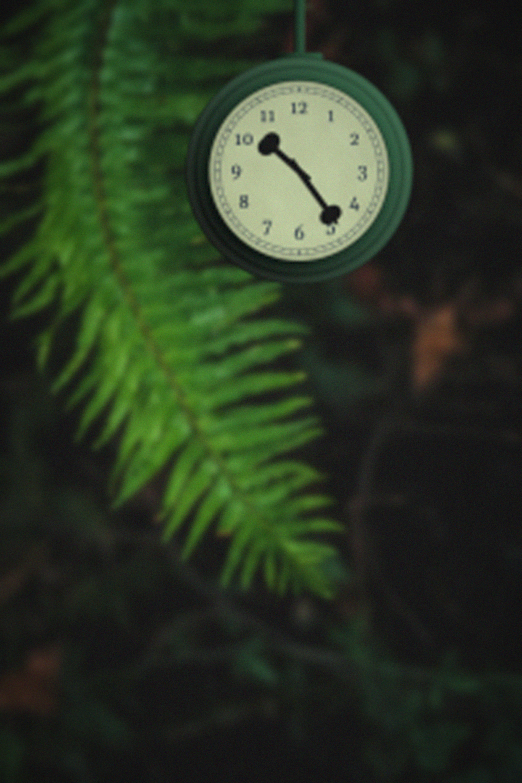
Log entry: **10:24**
